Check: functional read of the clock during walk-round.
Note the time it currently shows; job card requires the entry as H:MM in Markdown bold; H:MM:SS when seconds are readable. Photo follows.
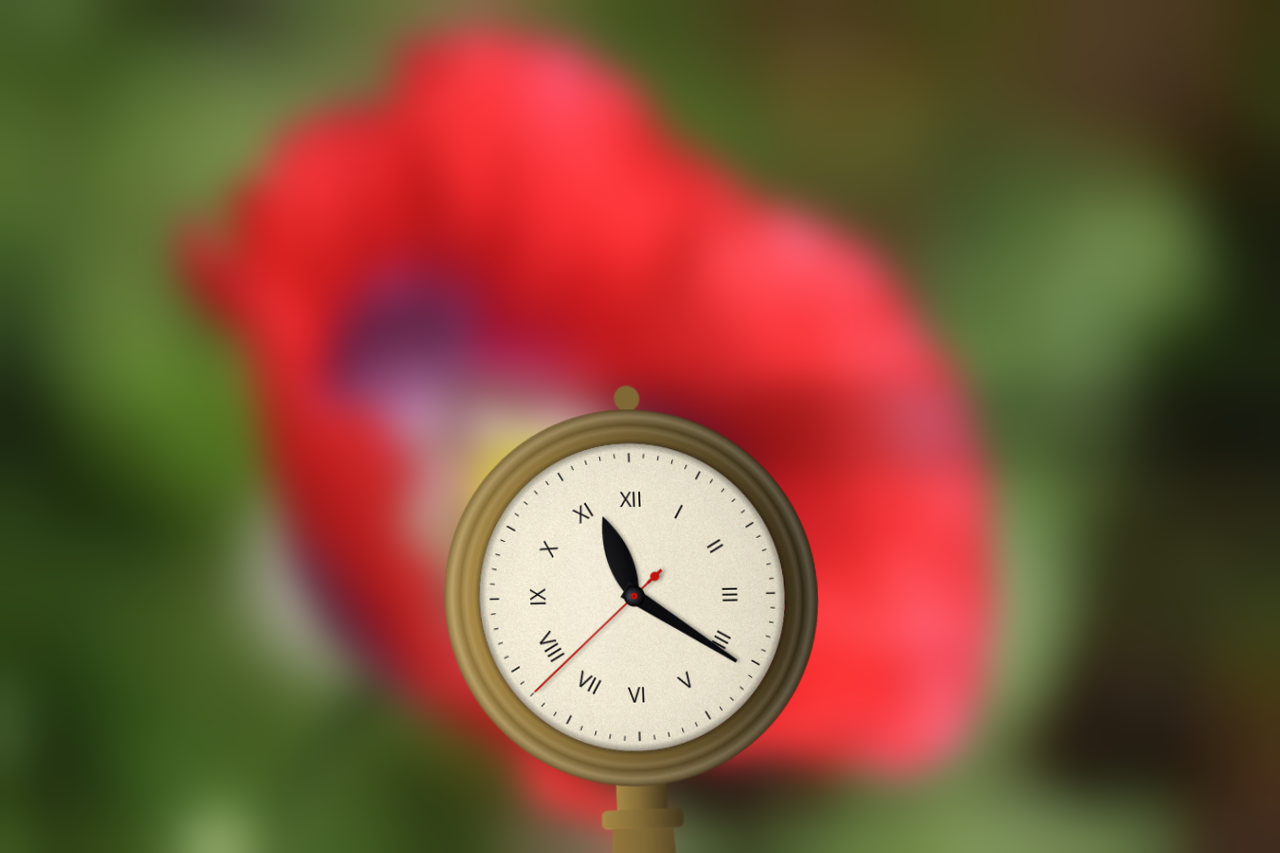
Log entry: **11:20:38**
